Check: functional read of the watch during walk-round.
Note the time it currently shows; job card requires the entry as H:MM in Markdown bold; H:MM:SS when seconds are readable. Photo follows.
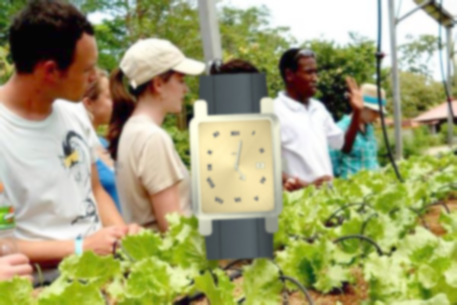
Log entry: **5:02**
